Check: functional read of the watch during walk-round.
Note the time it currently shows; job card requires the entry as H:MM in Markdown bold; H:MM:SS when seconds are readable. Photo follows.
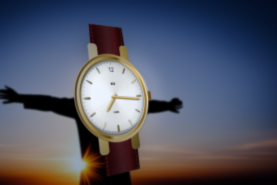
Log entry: **7:16**
